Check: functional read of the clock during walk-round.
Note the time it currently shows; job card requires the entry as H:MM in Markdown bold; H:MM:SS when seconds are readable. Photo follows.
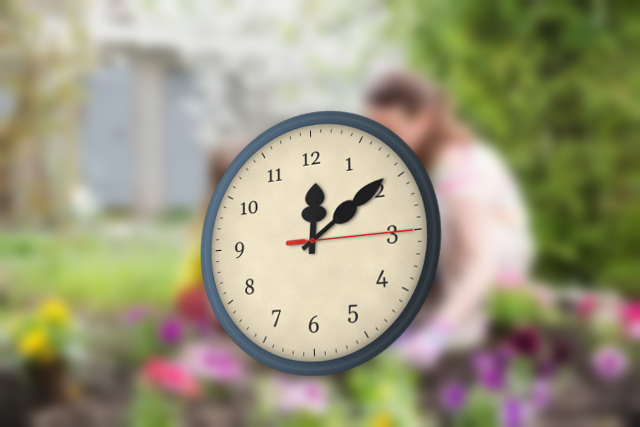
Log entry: **12:09:15**
